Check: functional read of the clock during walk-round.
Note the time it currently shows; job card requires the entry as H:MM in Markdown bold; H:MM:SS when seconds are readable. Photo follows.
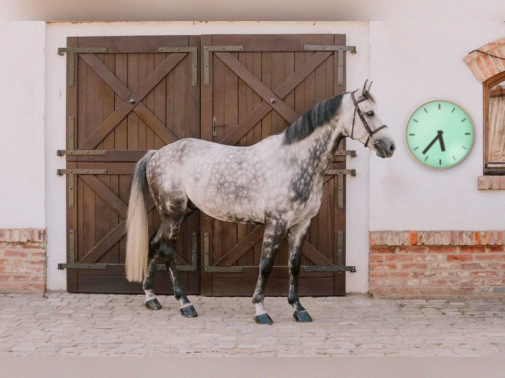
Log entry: **5:37**
